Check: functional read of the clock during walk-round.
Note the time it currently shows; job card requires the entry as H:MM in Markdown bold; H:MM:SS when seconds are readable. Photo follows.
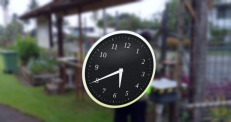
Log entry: **5:40**
